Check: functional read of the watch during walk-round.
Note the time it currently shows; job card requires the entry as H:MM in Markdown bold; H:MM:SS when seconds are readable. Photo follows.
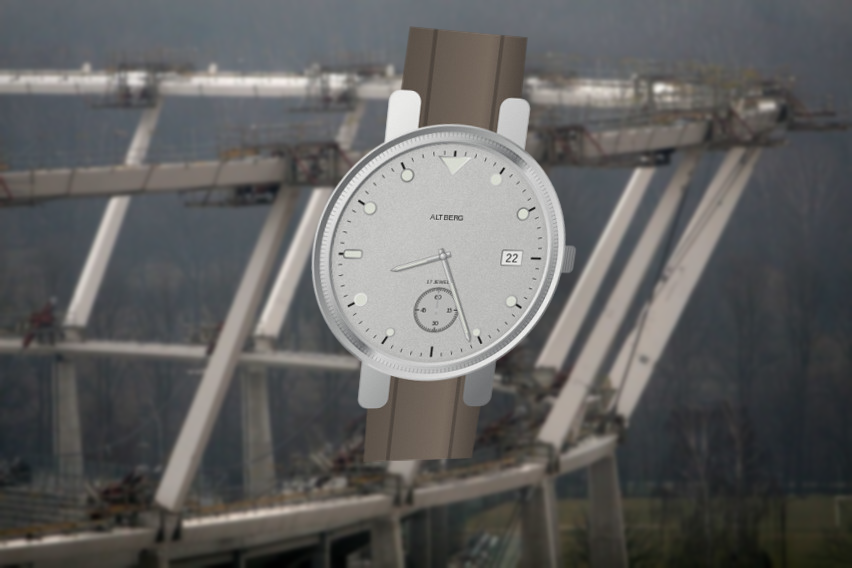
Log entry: **8:26**
